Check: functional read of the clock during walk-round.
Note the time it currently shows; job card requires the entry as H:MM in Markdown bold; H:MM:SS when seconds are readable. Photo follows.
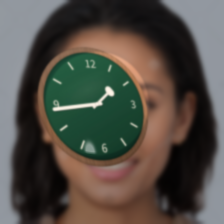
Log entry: **1:44**
